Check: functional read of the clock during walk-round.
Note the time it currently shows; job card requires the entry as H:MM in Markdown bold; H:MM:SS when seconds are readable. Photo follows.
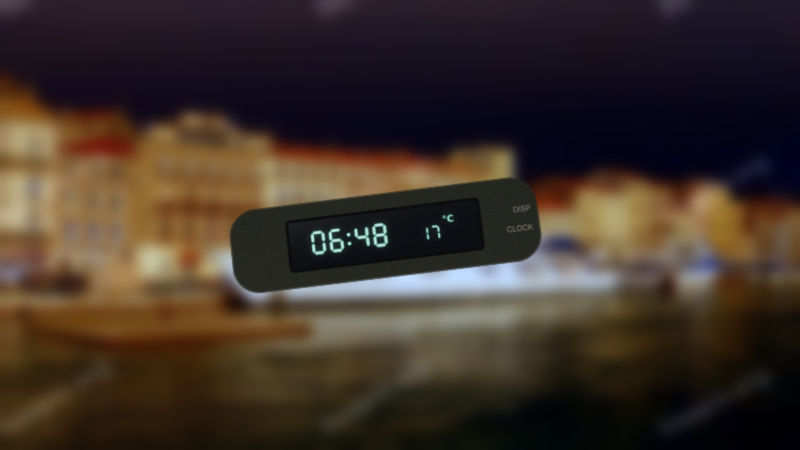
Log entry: **6:48**
